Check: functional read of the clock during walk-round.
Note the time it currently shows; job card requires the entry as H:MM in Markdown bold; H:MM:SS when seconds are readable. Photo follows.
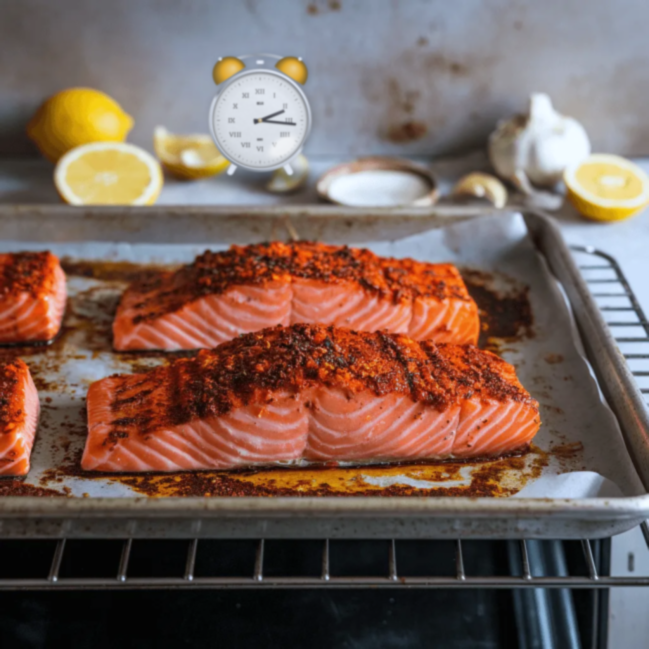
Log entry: **2:16**
